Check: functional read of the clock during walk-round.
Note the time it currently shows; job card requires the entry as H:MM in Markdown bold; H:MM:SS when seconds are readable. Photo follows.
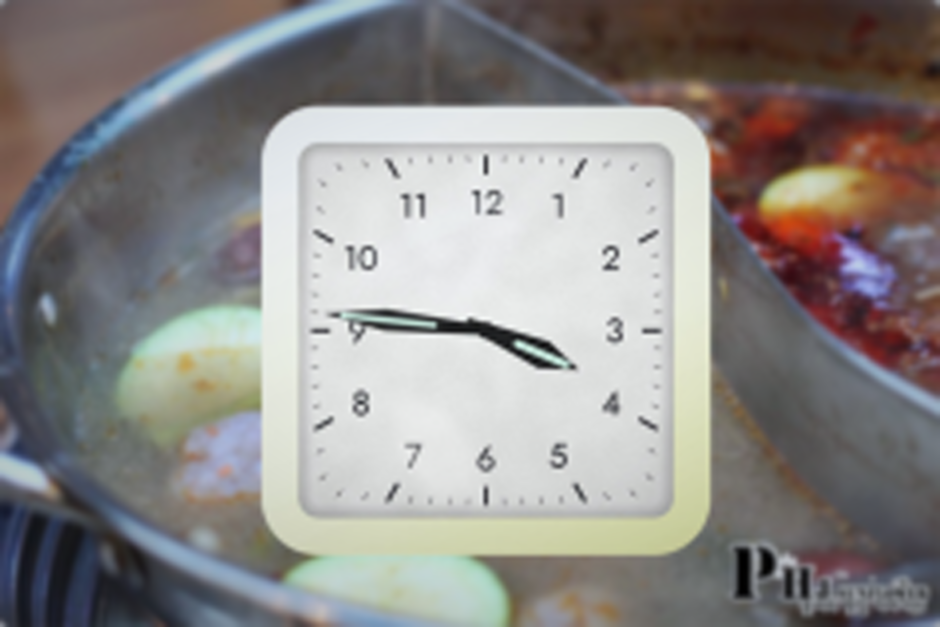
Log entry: **3:46**
